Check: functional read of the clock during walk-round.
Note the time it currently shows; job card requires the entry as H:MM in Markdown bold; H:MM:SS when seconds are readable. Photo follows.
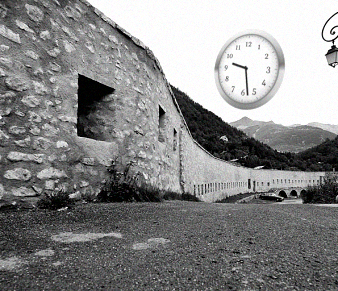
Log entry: **9:28**
